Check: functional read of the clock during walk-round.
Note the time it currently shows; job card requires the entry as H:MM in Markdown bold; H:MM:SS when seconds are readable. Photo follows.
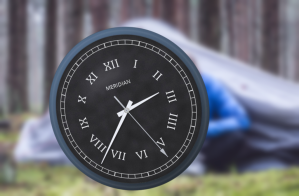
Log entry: **2:37:26**
